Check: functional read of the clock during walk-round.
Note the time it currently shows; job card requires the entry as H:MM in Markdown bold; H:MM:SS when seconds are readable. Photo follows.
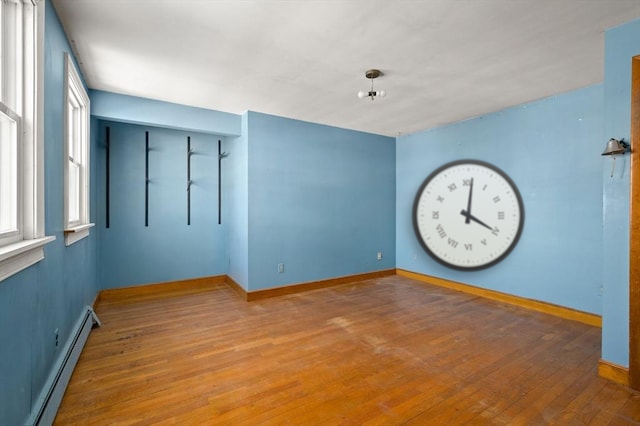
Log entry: **4:01**
